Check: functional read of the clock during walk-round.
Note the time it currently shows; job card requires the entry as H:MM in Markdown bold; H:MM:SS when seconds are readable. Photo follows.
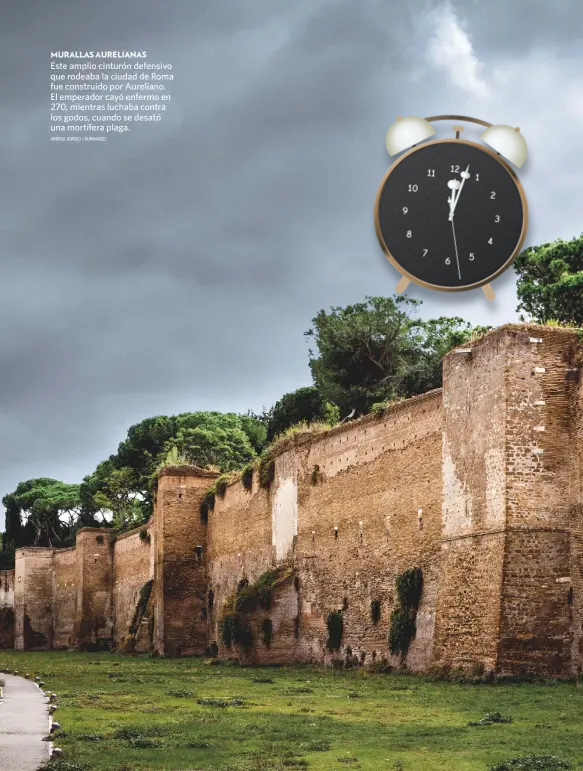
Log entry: **12:02:28**
